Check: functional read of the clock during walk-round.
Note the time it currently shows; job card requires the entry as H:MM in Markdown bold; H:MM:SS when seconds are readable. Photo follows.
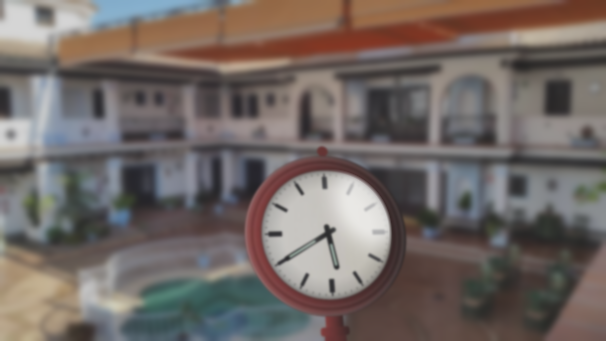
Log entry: **5:40**
